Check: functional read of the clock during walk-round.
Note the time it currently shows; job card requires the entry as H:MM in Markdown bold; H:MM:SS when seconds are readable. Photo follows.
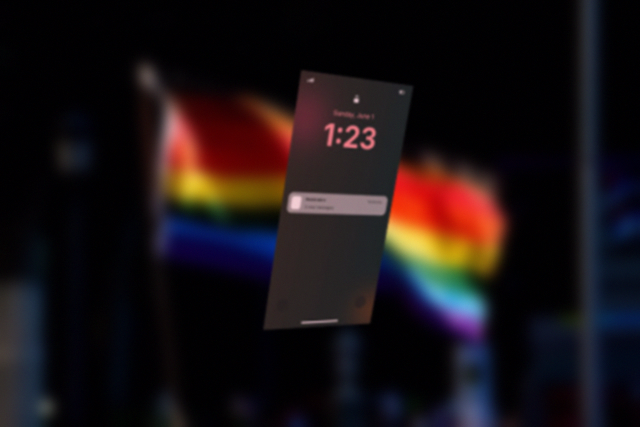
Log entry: **1:23**
